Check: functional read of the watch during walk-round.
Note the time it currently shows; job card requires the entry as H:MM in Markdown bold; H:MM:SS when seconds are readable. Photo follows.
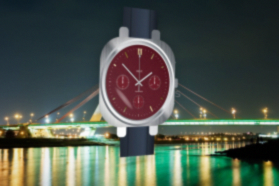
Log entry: **1:52**
